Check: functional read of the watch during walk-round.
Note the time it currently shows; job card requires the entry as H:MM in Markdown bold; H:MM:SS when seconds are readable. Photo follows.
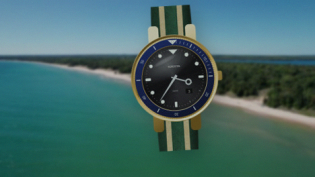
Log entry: **3:36**
